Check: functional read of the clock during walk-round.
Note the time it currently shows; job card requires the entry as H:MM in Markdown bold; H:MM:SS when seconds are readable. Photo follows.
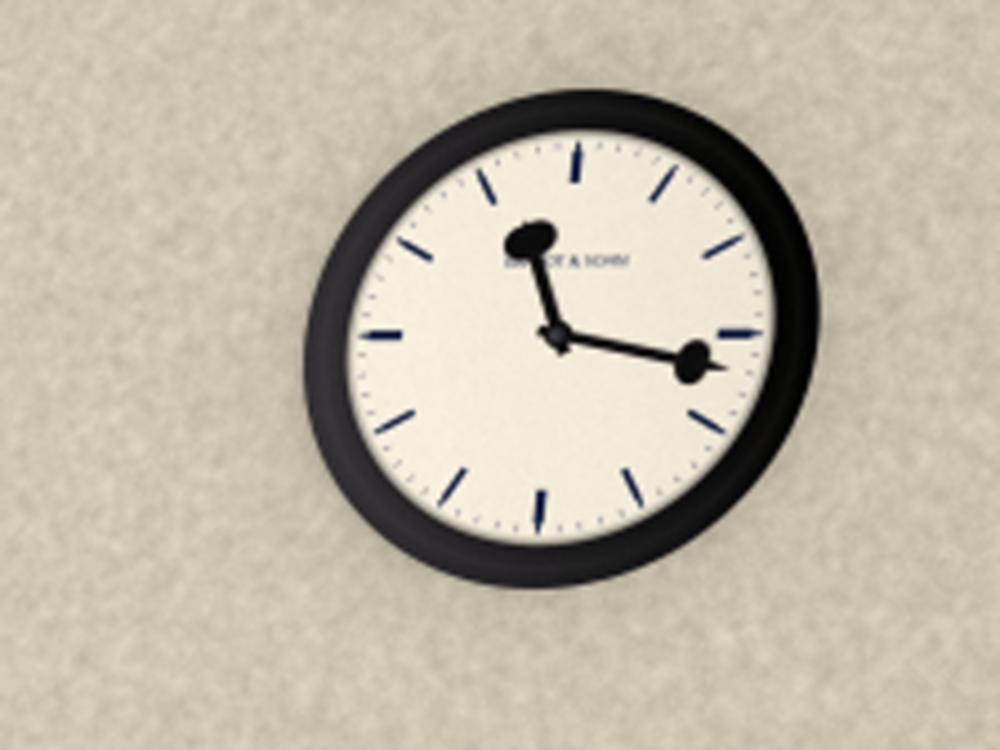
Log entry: **11:17**
